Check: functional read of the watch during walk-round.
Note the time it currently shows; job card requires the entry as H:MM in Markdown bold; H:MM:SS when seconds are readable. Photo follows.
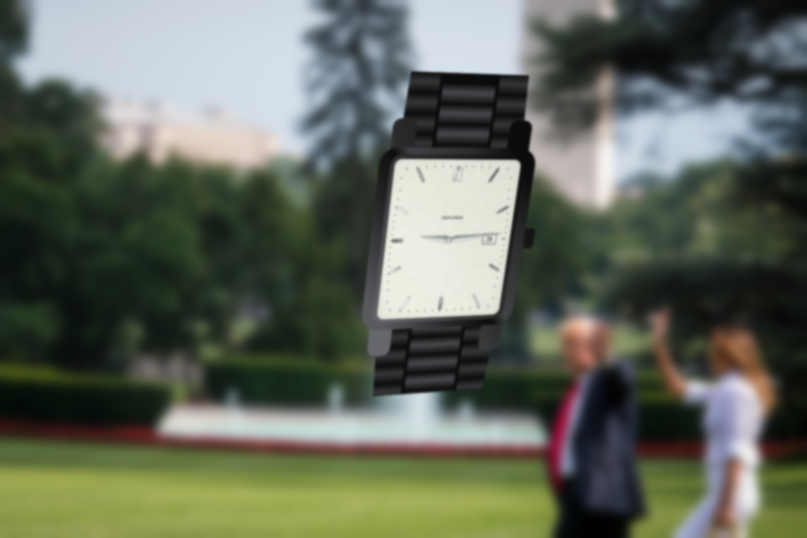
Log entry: **9:14**
